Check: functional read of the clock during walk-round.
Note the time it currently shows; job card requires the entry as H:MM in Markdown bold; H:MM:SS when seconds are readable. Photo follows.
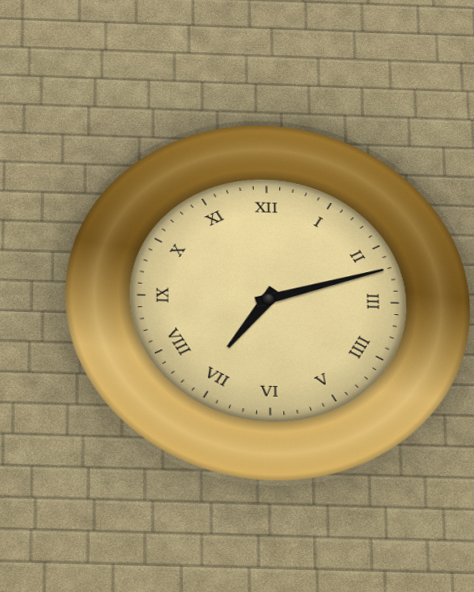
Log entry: **7:12**
